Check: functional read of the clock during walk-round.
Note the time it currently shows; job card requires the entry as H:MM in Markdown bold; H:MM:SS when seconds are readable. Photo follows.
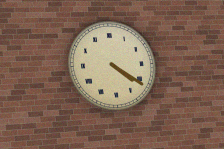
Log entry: **4:21**
